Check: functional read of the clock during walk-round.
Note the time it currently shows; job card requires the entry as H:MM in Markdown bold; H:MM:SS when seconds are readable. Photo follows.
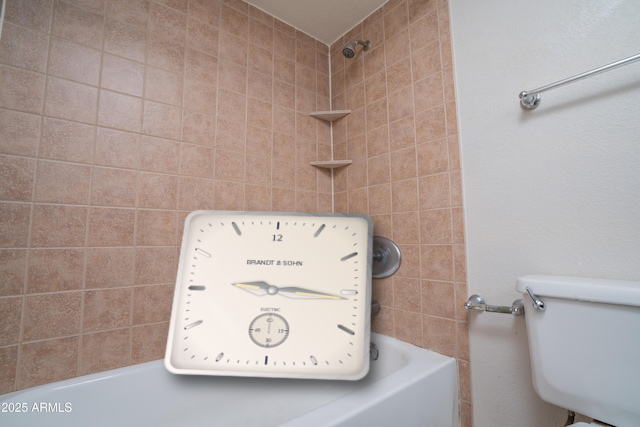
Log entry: **9:16**
